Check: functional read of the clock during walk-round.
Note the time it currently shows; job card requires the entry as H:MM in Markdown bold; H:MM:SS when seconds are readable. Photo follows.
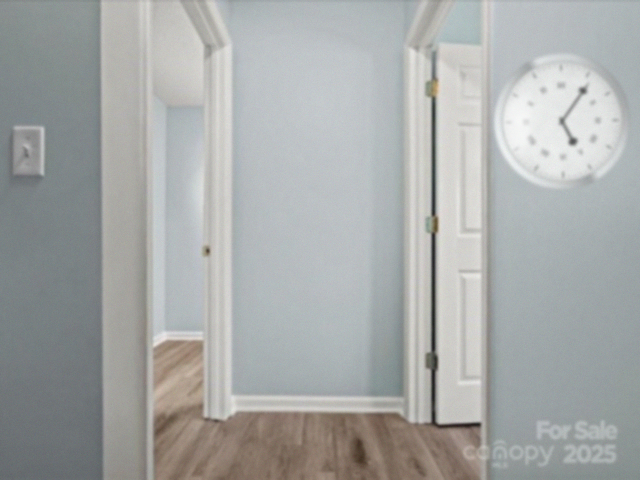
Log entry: **5:06**
